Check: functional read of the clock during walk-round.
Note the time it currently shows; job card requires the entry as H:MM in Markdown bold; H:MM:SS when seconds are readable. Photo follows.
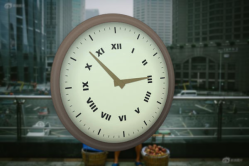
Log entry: **2:53**
